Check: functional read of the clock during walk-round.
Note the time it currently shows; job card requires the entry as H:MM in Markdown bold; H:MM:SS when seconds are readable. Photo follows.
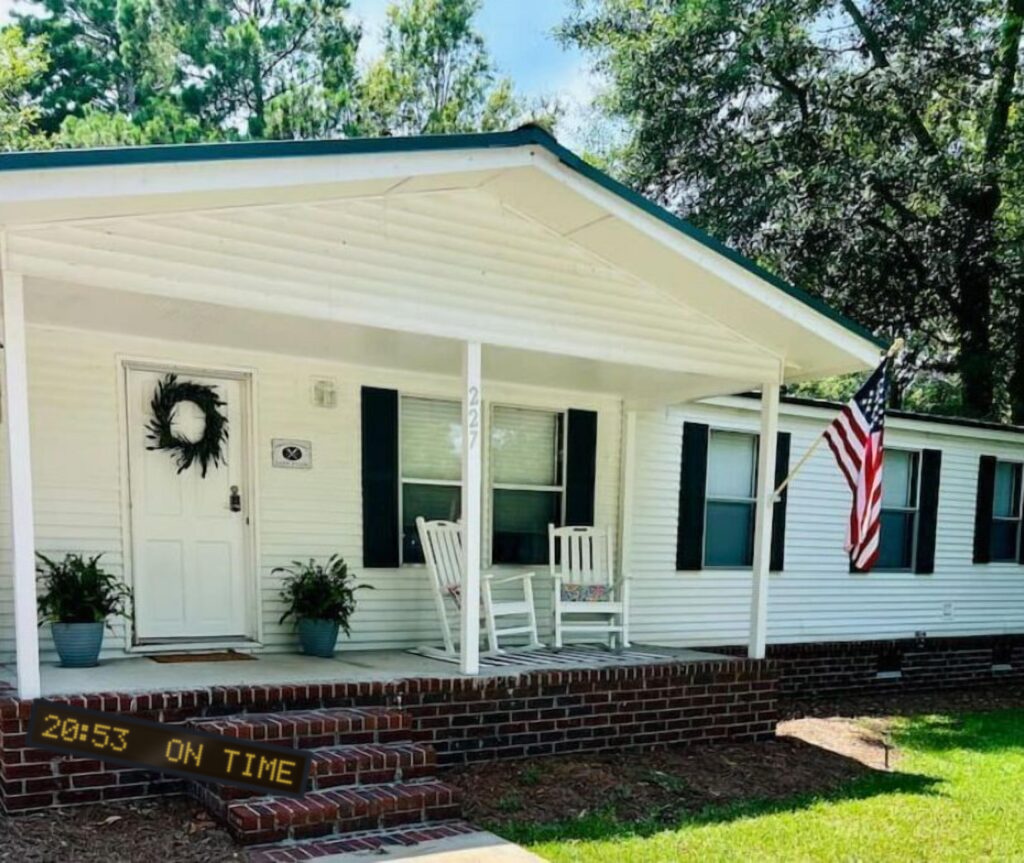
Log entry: **20:53**
